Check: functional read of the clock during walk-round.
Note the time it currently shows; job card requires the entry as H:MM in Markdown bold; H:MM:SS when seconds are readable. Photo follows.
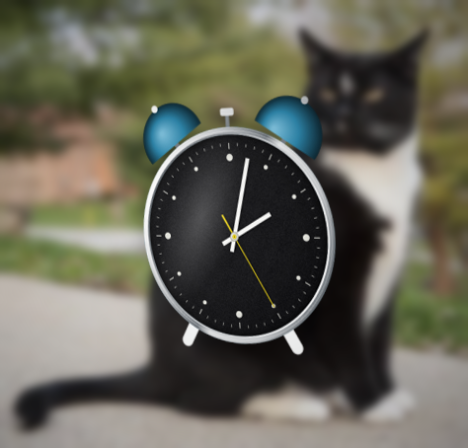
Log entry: **2:02:25**
